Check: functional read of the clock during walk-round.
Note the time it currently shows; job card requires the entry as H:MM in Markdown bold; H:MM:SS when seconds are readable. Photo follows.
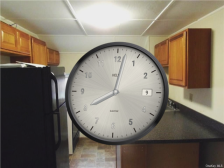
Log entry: **8:02**
